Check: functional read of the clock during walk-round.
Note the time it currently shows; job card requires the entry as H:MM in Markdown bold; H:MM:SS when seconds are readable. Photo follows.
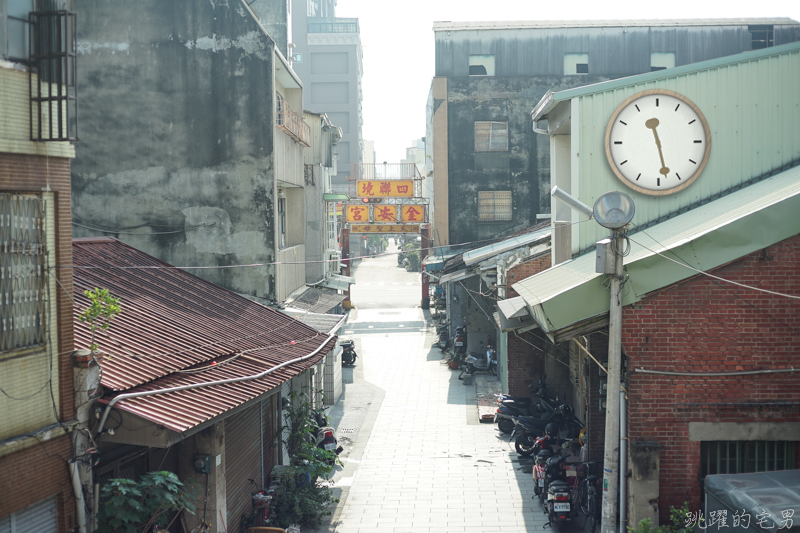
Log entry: **11:28**
